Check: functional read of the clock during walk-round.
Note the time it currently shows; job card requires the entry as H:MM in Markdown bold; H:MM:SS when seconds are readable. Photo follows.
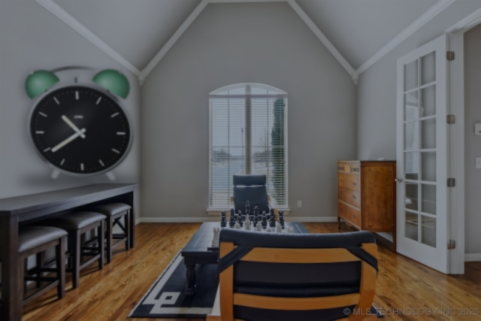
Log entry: **10:39**
